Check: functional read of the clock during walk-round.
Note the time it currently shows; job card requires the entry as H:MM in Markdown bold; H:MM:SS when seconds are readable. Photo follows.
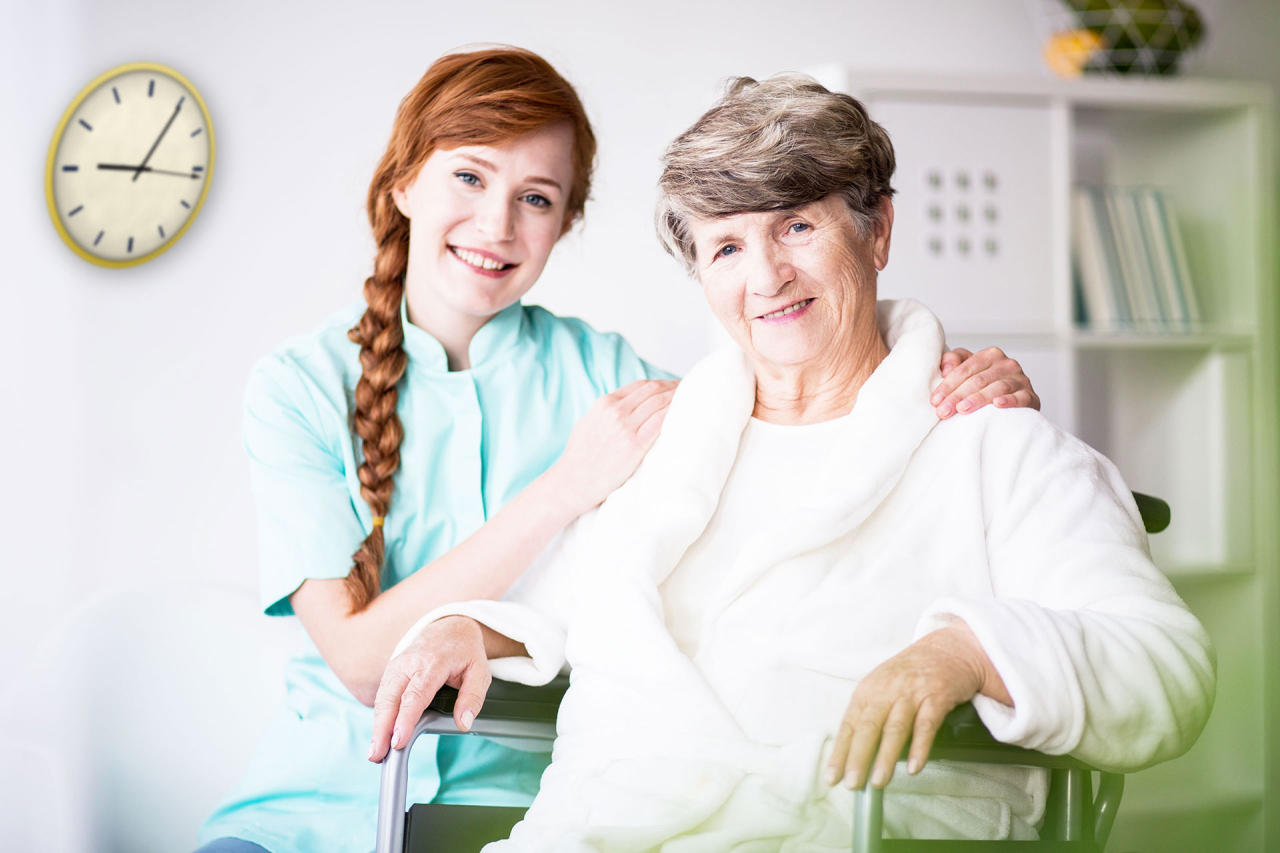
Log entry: **9:05:16**
